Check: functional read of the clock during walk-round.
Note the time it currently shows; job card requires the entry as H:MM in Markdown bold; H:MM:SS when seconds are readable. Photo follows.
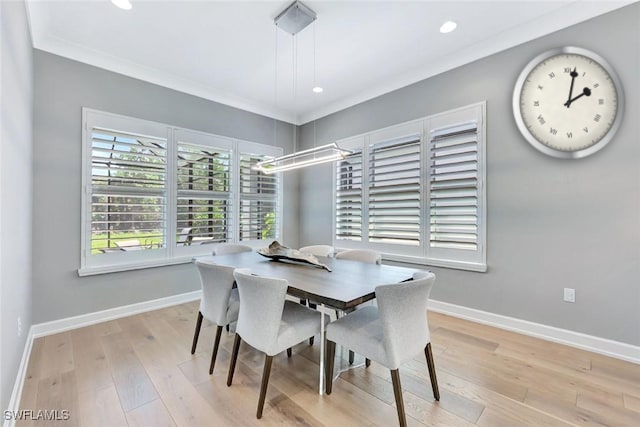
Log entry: **2:02**
